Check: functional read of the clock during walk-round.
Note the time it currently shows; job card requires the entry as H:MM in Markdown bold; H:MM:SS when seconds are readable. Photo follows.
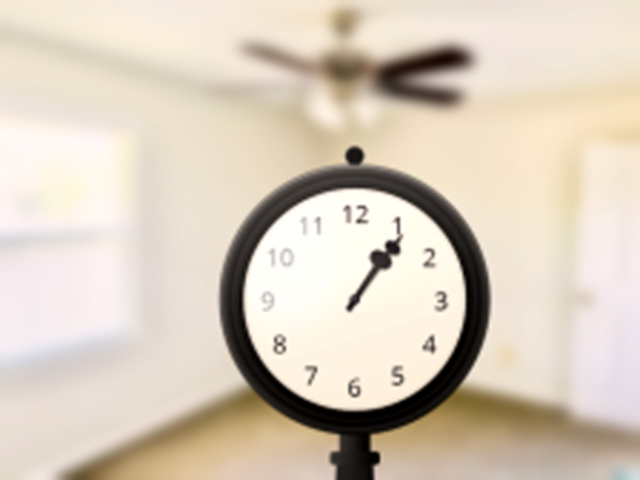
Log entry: **1:06**
